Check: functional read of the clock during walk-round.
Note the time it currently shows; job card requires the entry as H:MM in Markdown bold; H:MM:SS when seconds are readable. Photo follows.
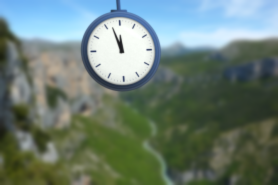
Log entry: **11:57**
